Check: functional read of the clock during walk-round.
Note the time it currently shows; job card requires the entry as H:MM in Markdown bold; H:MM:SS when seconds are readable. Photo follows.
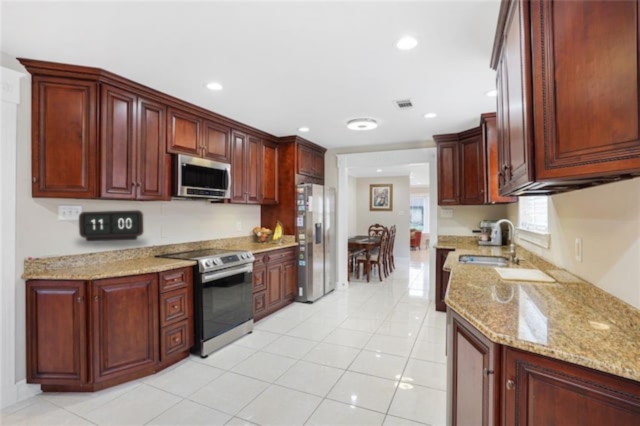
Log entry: **11:00**
